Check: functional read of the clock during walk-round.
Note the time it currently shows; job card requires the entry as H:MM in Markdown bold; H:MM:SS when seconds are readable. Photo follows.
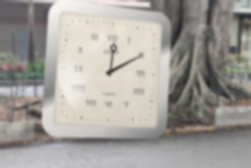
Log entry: **12:10**
